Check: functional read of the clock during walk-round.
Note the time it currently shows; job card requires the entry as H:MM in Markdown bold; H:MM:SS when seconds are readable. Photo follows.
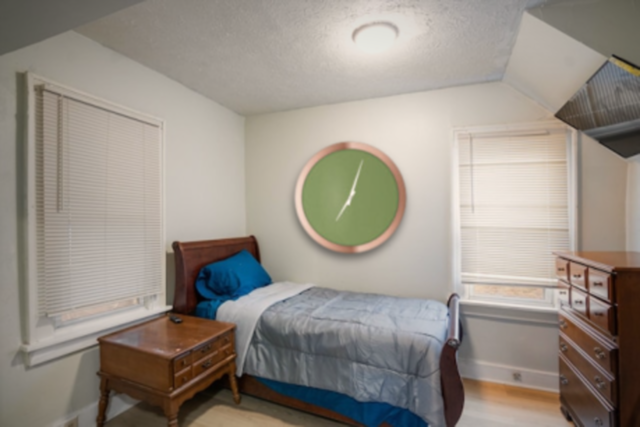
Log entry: **7:03**
